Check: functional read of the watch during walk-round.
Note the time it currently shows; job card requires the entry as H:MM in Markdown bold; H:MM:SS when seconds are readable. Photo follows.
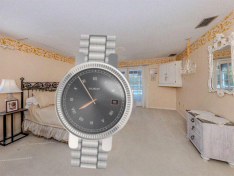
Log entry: **7:54**
